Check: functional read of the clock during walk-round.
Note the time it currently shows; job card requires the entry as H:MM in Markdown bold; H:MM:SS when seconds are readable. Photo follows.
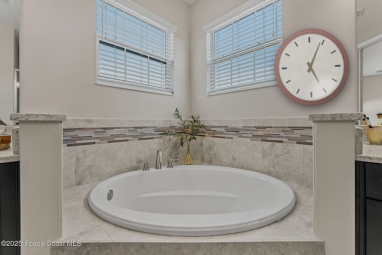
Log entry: **5:04**
